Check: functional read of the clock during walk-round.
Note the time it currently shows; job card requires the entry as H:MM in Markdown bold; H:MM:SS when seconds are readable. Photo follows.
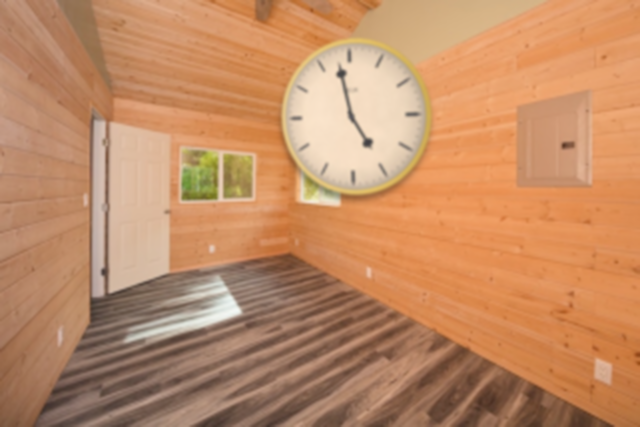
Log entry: **4:58**
